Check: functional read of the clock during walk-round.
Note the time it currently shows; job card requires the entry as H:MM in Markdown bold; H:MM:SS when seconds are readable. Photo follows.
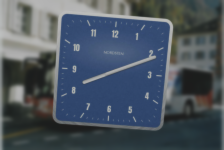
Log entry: **8:11**
